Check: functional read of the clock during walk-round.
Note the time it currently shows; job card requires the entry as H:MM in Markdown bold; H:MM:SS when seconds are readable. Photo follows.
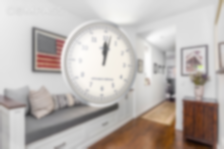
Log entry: **12:02**
